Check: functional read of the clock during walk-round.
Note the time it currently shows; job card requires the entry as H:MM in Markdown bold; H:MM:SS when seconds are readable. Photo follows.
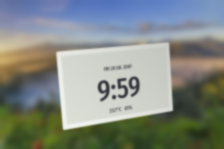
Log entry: **9:59**
